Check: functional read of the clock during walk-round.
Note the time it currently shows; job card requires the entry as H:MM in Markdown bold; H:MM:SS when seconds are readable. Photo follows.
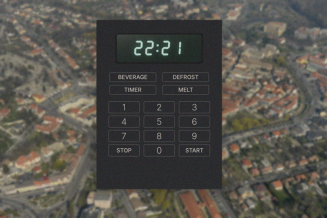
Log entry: **22:21**
